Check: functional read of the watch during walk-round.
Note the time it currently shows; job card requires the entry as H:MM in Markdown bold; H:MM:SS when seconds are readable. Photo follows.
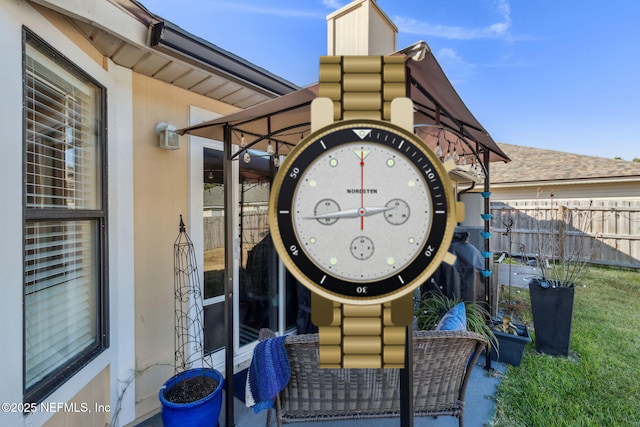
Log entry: **2:44**
